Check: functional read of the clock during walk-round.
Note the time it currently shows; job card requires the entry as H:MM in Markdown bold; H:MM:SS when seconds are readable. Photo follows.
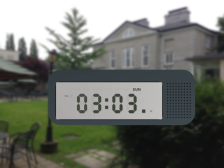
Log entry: **3:03**
